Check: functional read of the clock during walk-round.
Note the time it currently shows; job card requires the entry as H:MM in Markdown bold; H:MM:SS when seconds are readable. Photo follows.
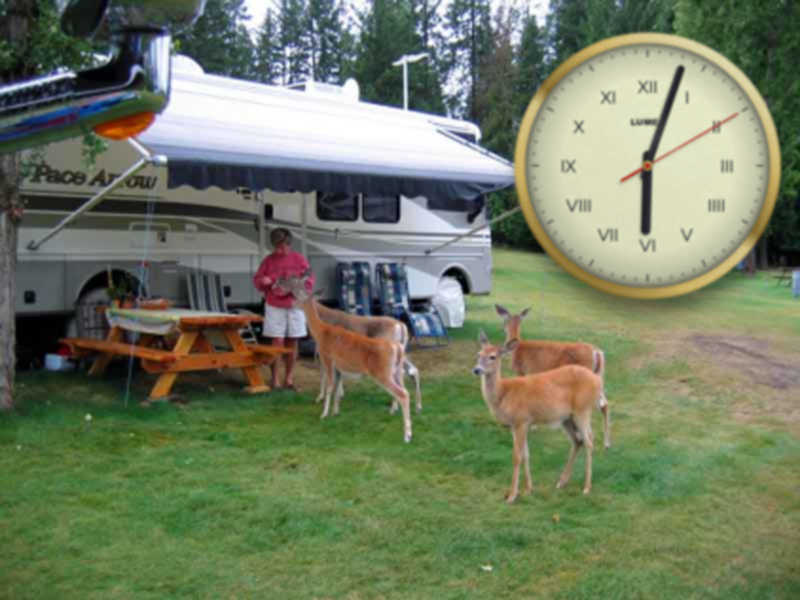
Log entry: **6:03:10**
